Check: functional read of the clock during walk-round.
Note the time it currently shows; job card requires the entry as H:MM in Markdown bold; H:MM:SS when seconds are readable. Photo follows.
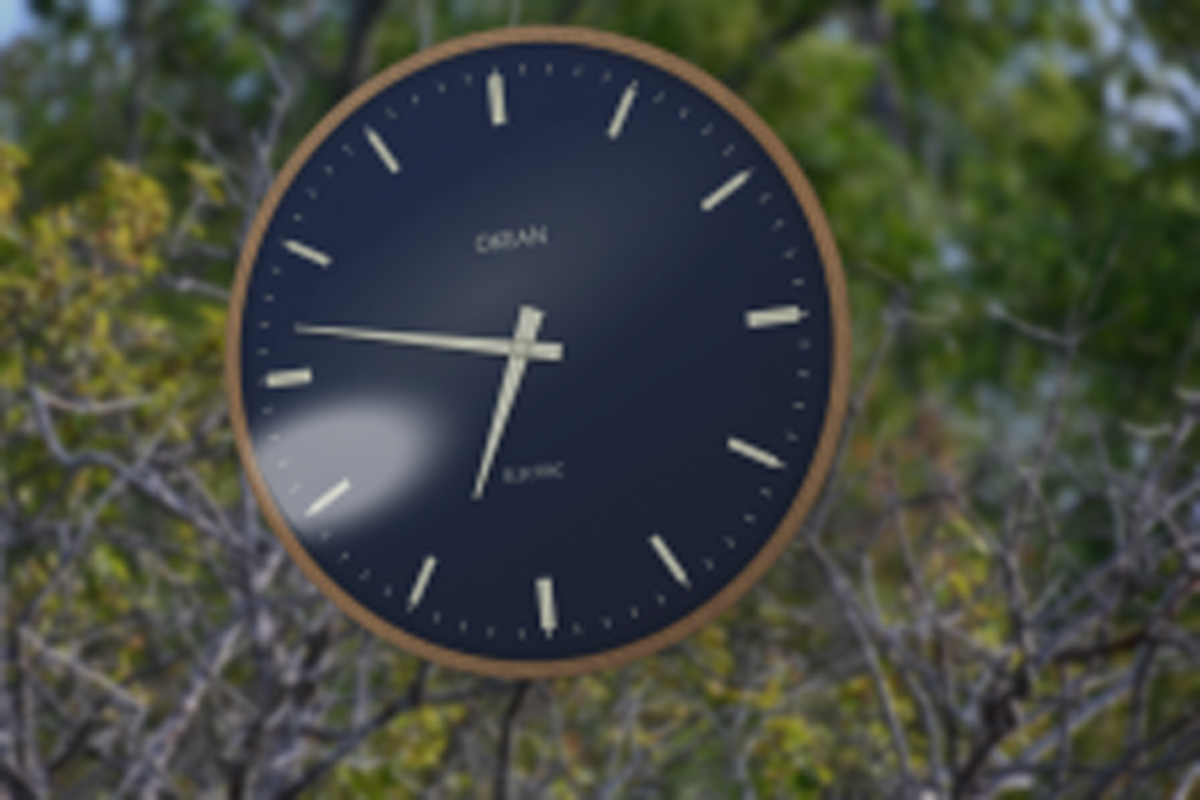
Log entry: **6:47**
